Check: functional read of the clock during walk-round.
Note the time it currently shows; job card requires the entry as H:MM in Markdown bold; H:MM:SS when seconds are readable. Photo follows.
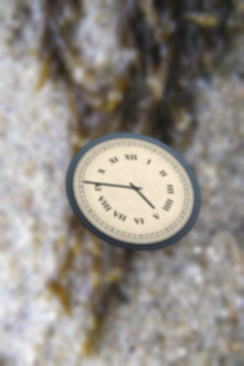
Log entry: **4:46**
